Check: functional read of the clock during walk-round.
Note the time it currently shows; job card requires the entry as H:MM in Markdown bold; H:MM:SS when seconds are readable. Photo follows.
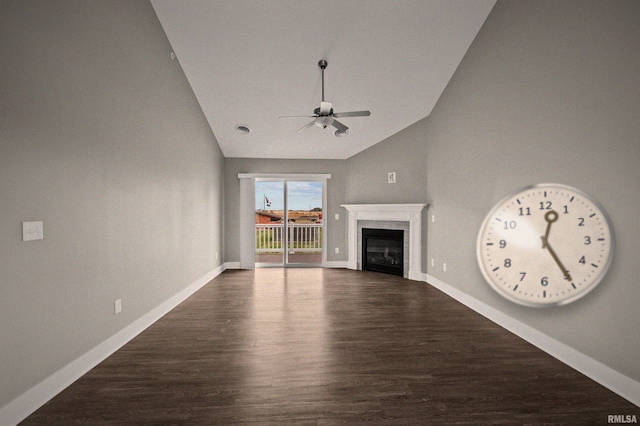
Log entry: **12:25**
